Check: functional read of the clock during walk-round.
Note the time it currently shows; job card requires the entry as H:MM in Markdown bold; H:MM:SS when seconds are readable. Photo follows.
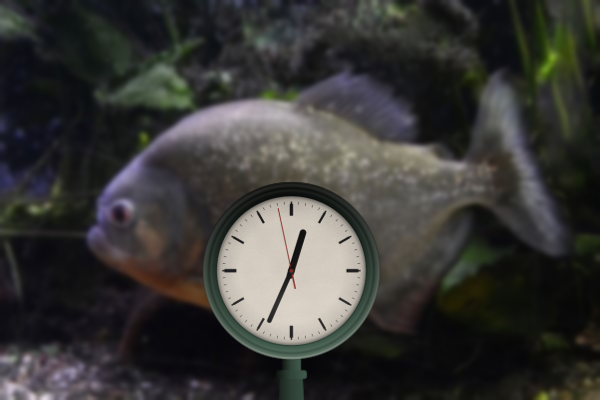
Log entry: **12:33:58**
